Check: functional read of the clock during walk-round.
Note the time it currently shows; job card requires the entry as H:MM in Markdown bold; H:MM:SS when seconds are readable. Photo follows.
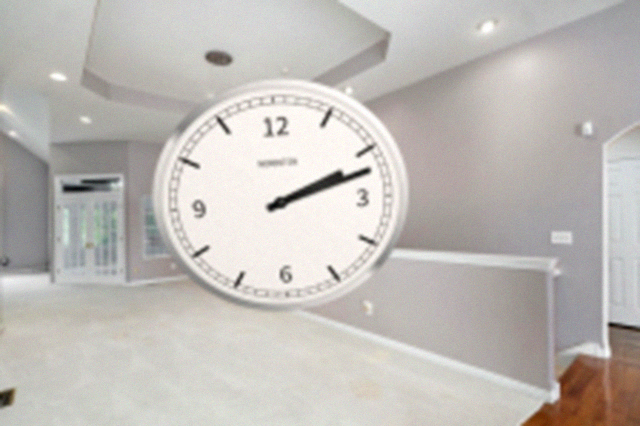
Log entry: **2:12**
